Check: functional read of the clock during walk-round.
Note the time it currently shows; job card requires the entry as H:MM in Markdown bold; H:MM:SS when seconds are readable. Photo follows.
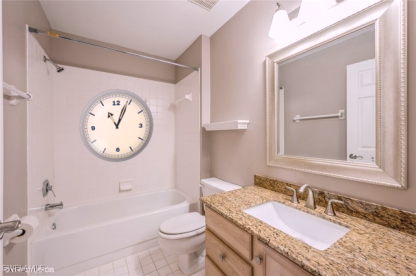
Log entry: **11:04**
